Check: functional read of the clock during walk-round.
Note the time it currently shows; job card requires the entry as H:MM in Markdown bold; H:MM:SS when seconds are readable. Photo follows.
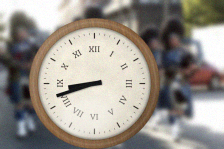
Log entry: **8:42**
